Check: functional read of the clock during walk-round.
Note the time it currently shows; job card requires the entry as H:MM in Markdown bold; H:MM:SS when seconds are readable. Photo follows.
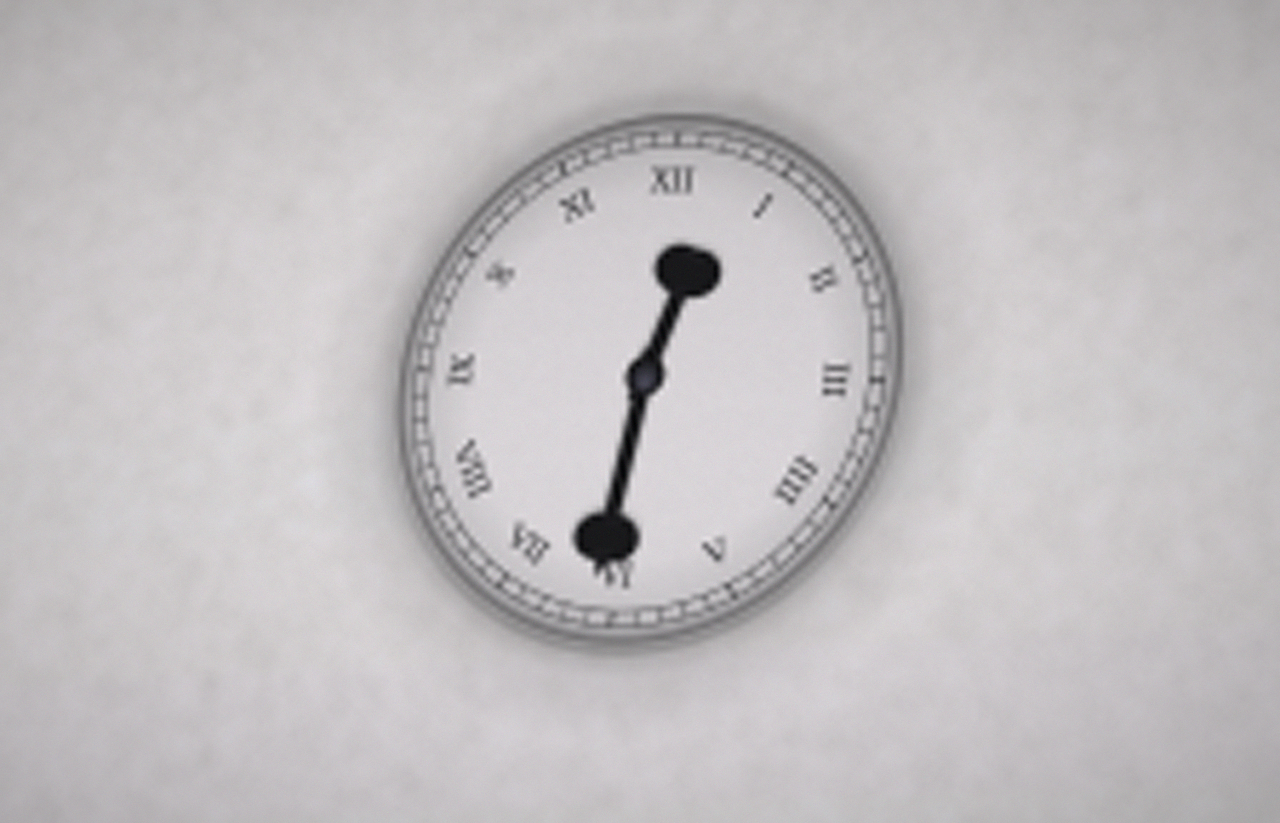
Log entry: **12:31**
